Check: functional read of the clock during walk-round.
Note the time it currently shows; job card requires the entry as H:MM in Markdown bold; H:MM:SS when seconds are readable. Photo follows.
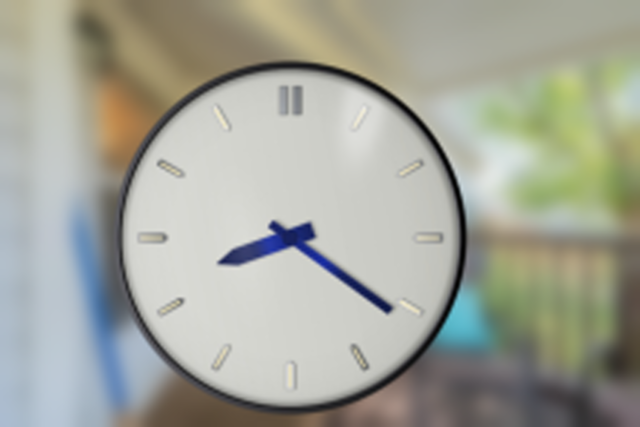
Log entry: **8:21**
